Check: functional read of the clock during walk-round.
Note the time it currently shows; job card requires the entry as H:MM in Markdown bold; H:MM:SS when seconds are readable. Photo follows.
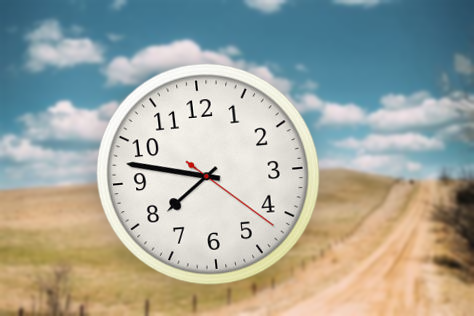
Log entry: **7:47:22**
